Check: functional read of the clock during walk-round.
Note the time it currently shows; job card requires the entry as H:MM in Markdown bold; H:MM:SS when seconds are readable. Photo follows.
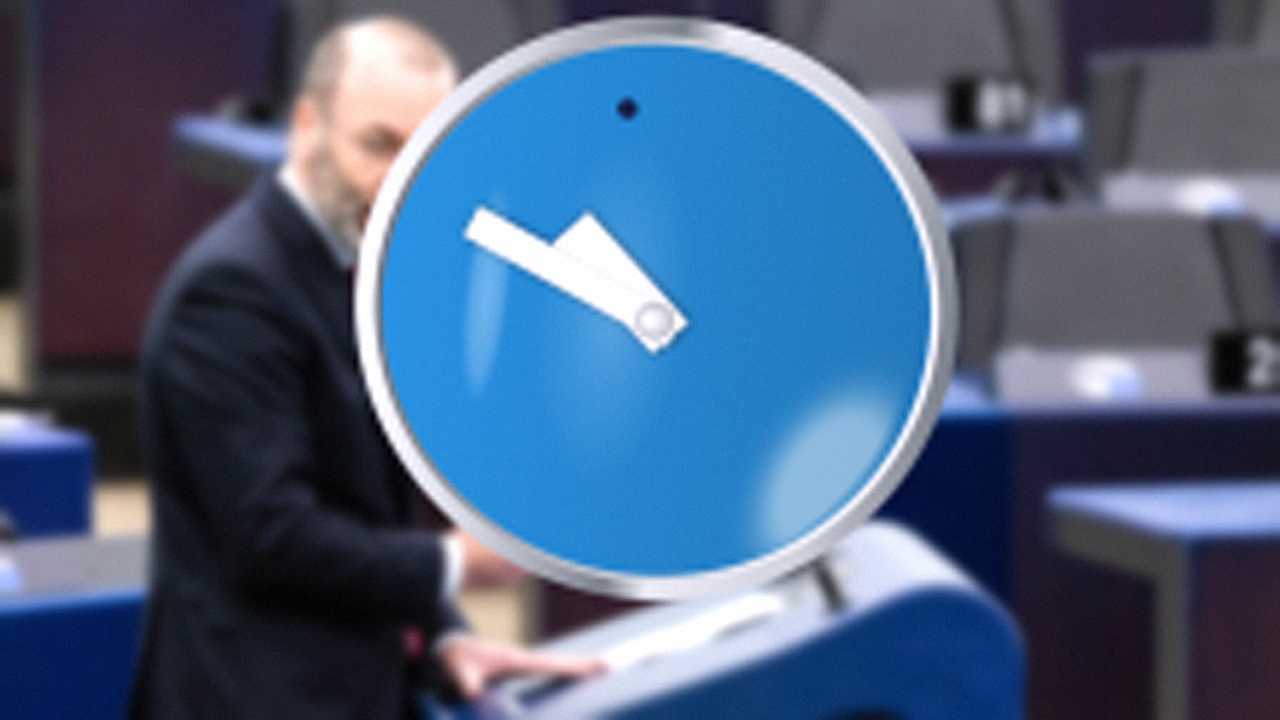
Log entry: **10:51**
